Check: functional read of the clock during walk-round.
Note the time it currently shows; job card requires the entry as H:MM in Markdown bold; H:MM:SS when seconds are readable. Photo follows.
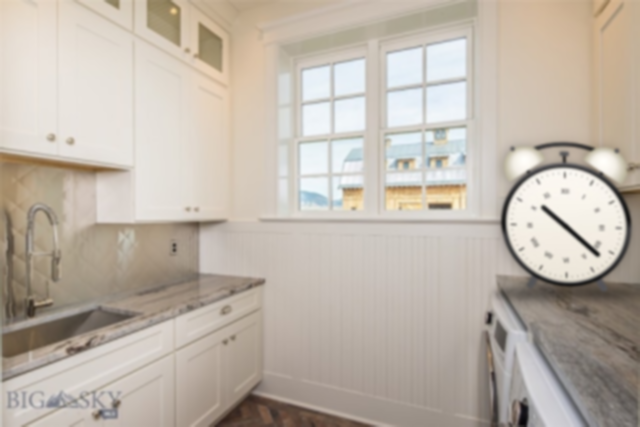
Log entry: **10:22**
